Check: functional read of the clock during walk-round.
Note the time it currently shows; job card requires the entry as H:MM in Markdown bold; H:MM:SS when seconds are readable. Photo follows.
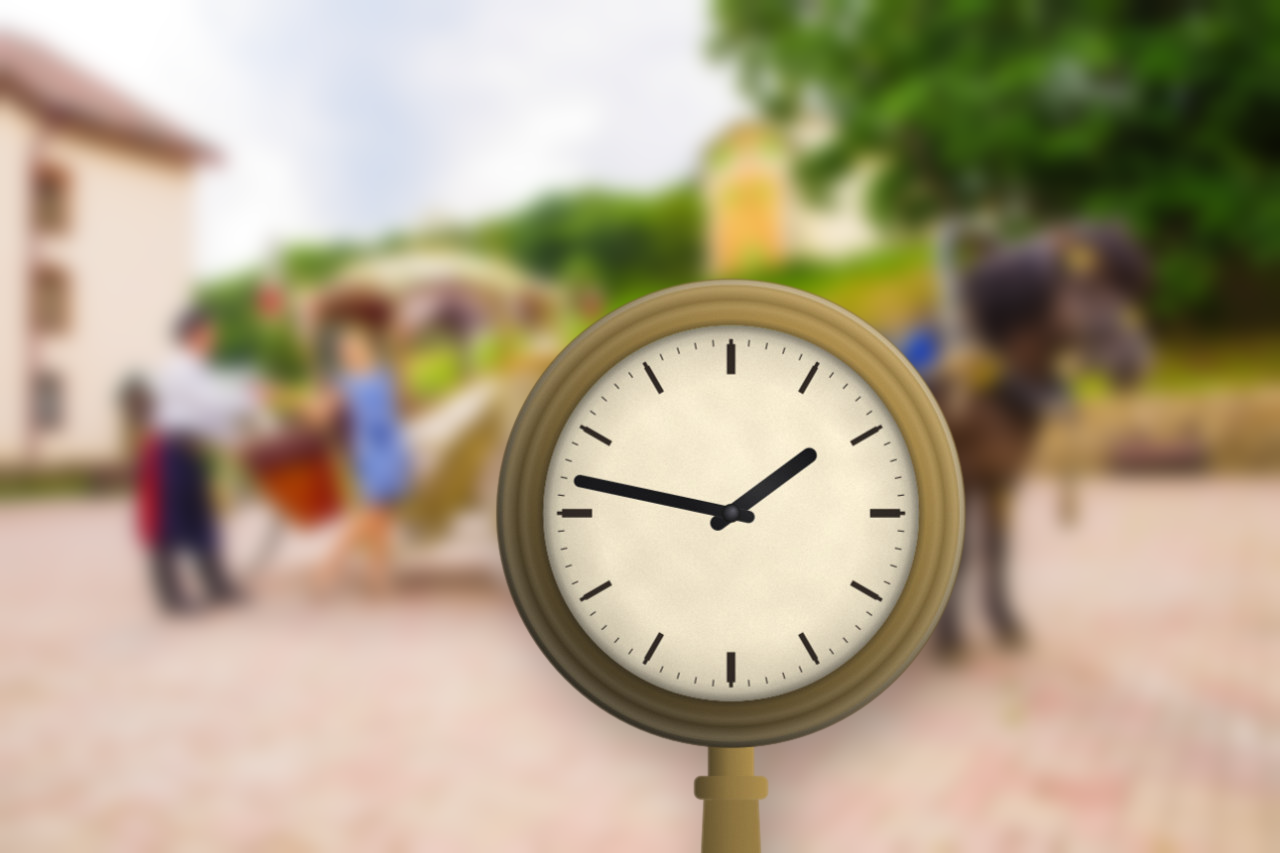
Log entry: **1:47**
